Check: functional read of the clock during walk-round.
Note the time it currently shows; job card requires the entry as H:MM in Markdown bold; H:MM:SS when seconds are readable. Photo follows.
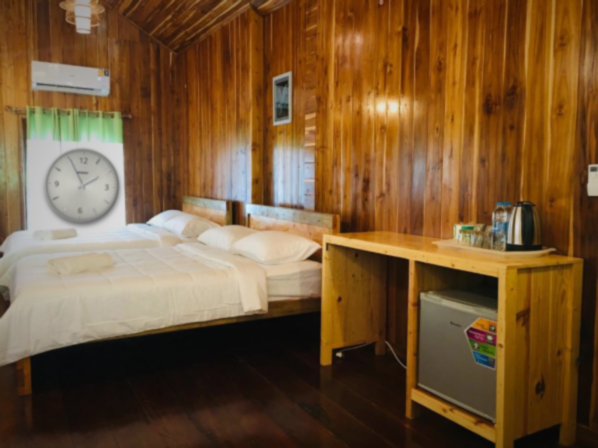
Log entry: **1:55**
